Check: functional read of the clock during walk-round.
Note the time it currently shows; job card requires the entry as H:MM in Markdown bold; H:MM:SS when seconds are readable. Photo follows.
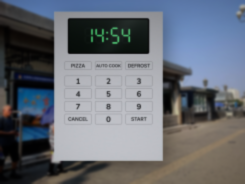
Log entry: **14:54**
